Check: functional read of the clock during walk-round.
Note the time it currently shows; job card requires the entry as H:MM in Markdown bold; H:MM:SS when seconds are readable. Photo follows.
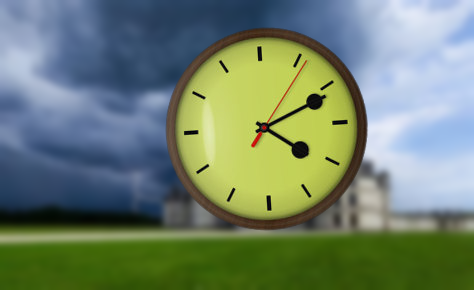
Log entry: **4:11:06**
